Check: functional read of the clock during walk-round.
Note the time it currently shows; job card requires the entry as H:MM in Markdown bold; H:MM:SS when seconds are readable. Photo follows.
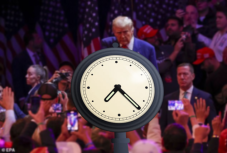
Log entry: **7:23**
